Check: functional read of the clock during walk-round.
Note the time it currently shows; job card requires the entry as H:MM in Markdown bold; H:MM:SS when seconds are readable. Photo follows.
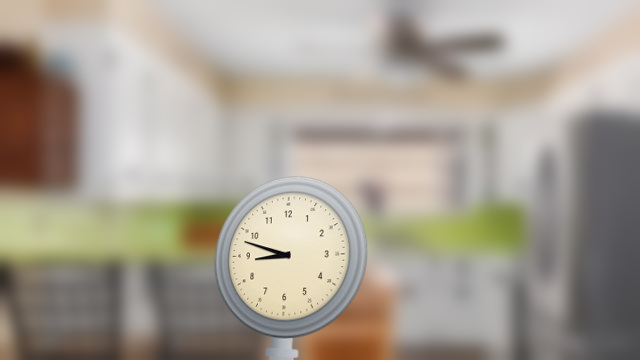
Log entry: **8:48**
